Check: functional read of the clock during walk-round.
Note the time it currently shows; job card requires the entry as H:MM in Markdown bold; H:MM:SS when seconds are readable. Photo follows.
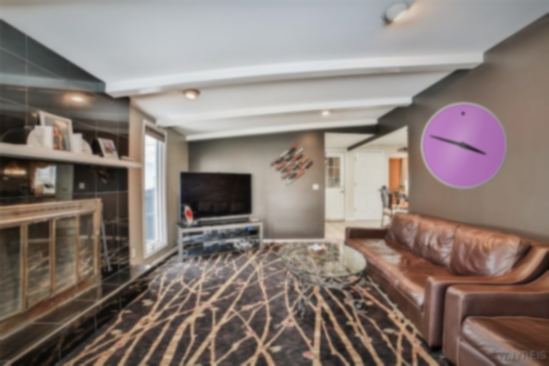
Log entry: **3:48**
